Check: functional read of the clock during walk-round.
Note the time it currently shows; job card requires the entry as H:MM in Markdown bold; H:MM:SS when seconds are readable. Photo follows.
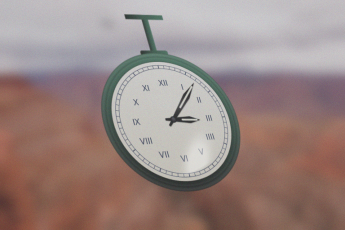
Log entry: **3:07**
